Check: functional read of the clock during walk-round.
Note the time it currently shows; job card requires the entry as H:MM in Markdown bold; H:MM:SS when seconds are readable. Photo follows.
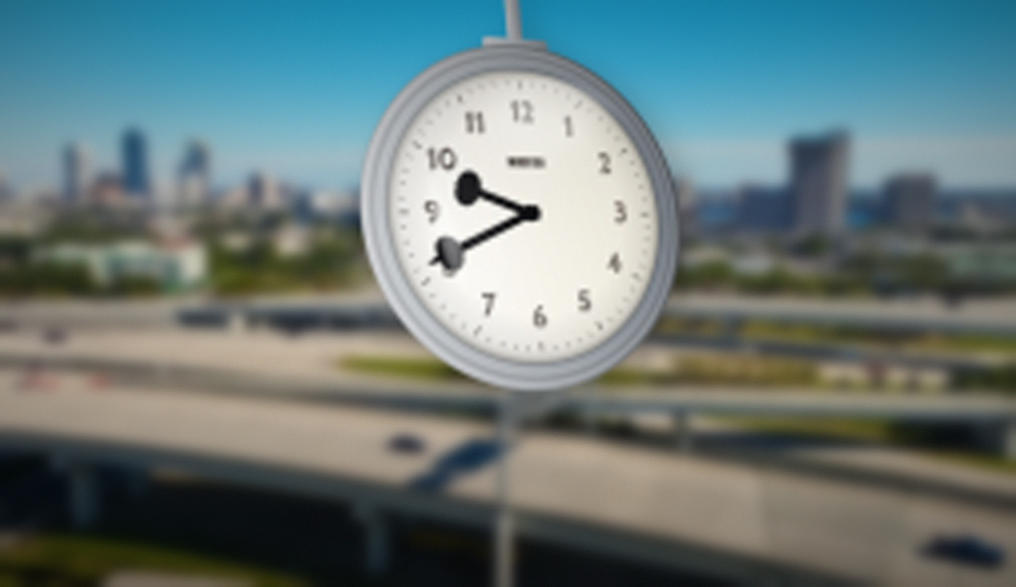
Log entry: **9:41**
